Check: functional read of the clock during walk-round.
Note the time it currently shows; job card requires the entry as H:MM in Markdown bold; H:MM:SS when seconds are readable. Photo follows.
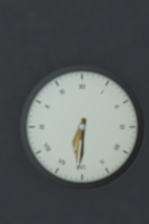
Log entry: **6:31**
